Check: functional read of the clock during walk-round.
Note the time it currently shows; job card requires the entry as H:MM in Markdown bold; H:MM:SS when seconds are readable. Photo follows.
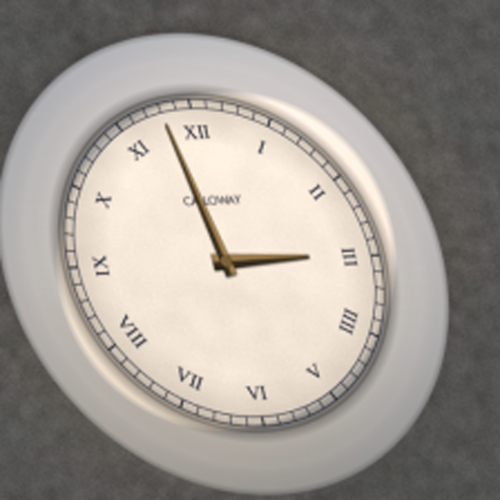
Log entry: **2:58**
